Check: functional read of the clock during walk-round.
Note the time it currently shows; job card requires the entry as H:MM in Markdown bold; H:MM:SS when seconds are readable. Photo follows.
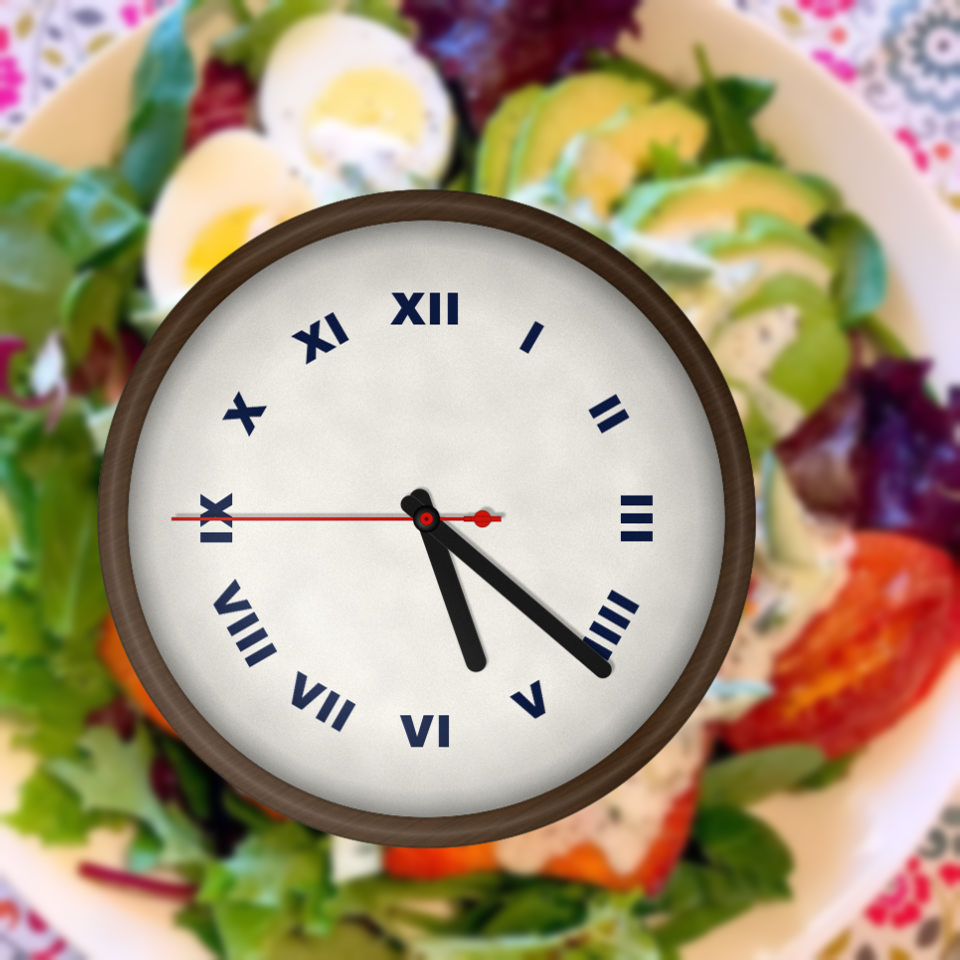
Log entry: **5:21:45**
